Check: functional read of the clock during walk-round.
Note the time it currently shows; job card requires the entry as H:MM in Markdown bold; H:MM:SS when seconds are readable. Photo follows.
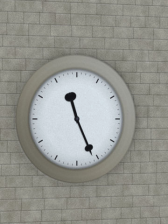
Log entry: **11:26**
